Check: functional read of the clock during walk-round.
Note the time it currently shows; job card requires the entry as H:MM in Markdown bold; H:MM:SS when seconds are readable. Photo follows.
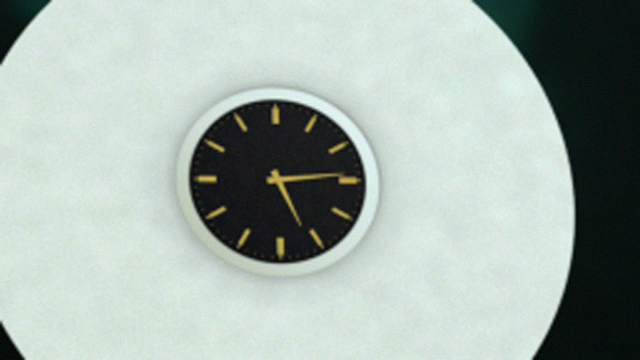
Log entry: **5:14**
